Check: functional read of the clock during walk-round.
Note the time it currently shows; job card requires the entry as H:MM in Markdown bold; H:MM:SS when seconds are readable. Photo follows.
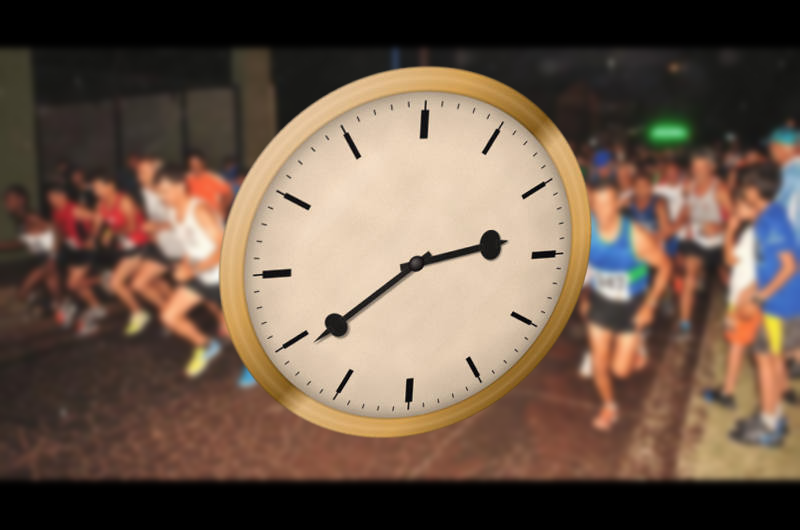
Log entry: **2:39**
